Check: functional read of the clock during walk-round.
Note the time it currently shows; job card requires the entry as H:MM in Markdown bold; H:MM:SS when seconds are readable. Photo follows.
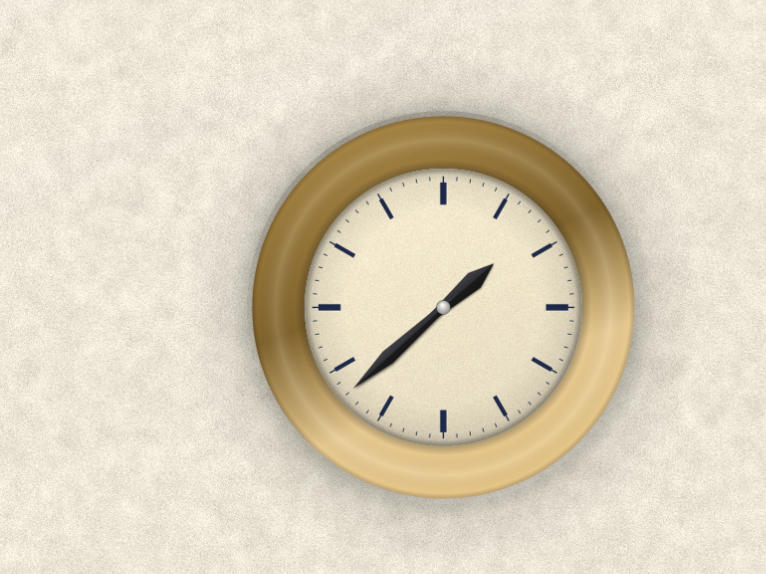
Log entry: **1:38**
